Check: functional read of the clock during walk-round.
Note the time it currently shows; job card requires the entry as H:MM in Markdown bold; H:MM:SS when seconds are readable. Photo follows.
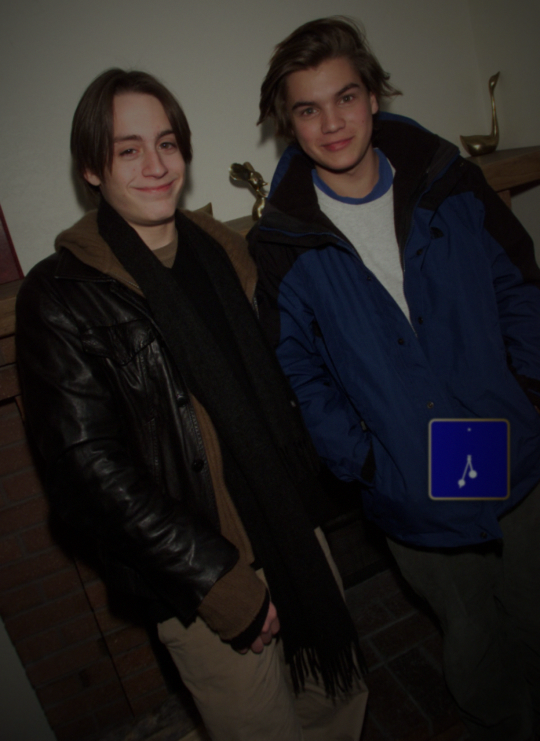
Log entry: **5:33**
